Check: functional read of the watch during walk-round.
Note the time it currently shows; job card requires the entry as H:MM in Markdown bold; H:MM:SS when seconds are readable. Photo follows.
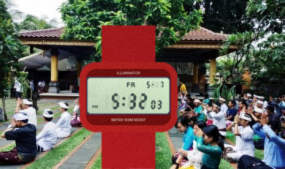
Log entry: **5:32:03**
